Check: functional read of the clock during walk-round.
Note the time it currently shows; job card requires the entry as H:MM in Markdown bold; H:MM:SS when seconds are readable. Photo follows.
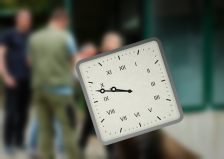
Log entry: **9:48**
